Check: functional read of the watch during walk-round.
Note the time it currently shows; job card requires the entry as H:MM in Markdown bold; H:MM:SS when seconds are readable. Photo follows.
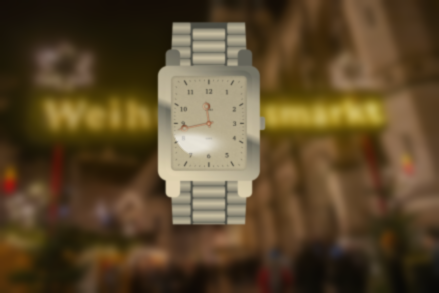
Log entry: **11:43**
